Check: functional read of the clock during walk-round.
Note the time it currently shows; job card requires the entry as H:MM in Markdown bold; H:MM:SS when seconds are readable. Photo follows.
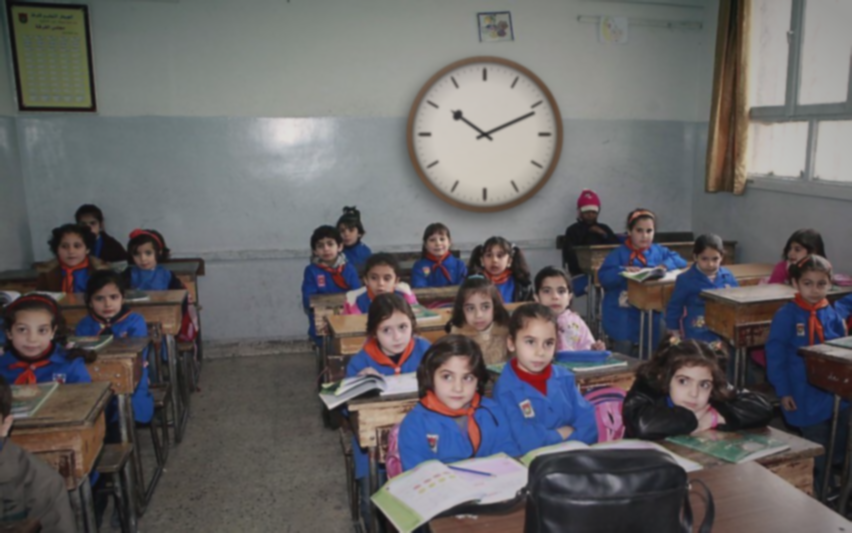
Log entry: **10:11**
